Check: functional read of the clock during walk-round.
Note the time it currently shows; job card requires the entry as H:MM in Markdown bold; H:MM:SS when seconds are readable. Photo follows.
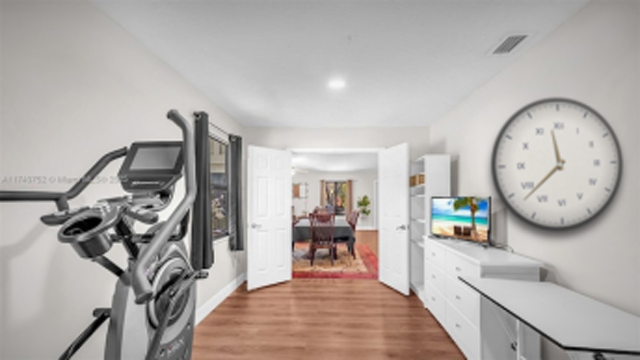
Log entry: **11:38**
